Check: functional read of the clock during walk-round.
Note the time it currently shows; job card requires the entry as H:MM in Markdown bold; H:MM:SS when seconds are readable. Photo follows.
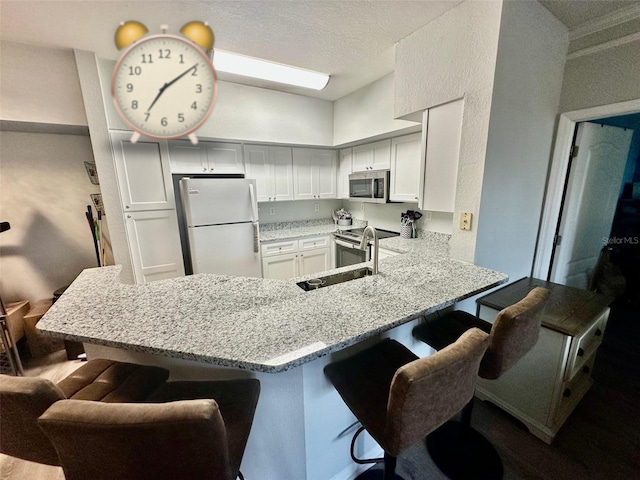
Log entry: **7:09**
